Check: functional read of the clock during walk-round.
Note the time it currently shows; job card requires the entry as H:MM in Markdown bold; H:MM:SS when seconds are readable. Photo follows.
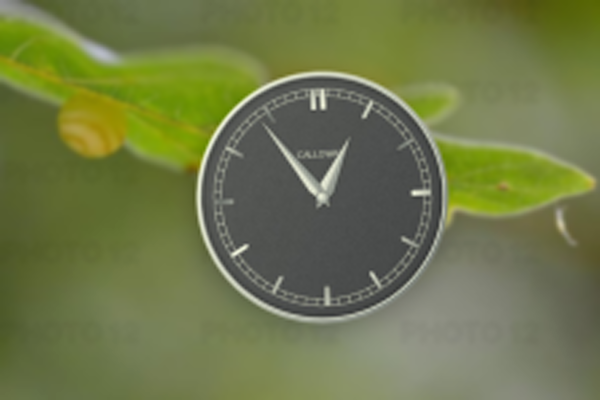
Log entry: **12:54**
